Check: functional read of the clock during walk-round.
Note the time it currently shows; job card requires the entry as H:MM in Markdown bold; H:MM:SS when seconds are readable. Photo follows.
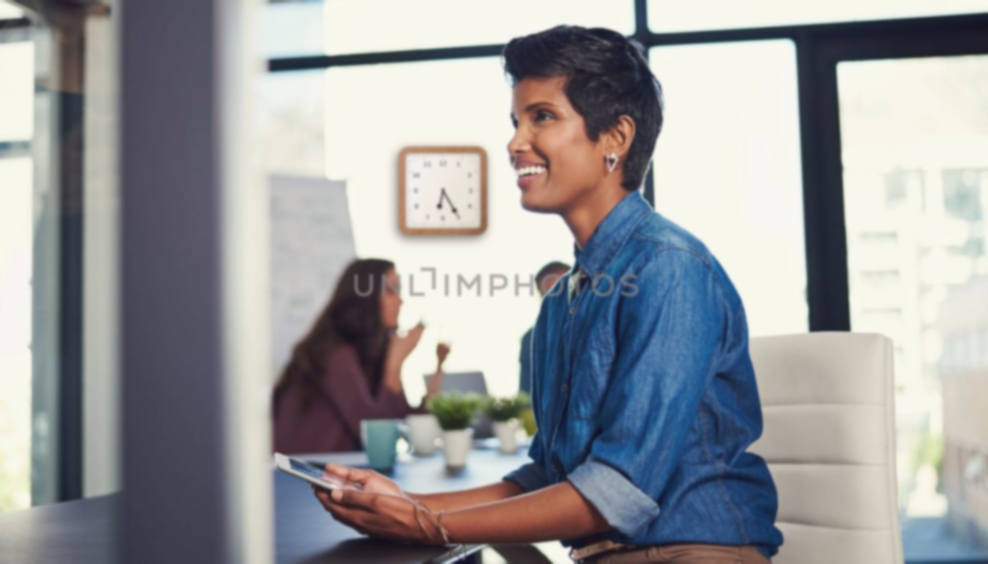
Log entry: **6:25**
